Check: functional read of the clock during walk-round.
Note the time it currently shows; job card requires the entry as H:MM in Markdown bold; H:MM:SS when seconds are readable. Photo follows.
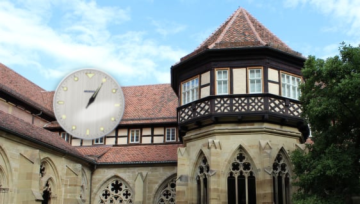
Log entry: **1:05**
